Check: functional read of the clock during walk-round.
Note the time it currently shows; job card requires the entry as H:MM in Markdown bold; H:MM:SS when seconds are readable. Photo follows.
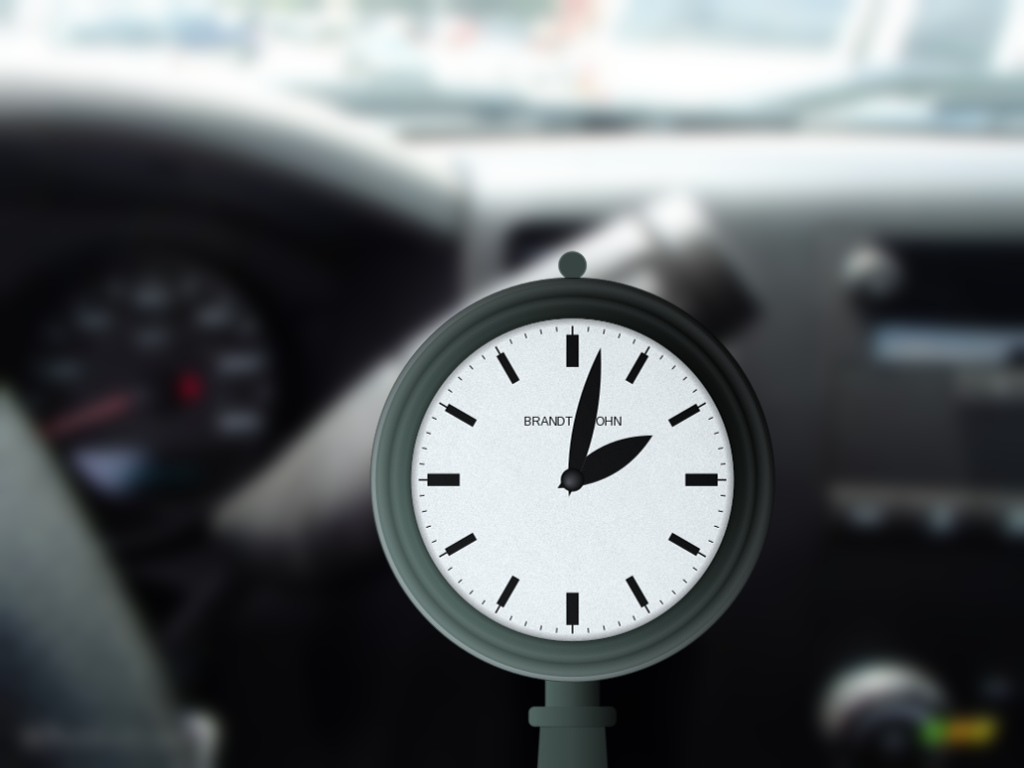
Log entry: **2:02**
